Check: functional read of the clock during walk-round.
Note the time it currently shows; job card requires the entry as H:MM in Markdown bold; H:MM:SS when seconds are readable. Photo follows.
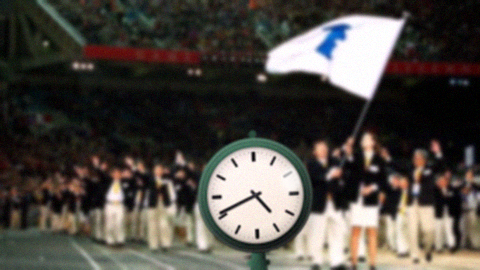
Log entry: **4:41**
